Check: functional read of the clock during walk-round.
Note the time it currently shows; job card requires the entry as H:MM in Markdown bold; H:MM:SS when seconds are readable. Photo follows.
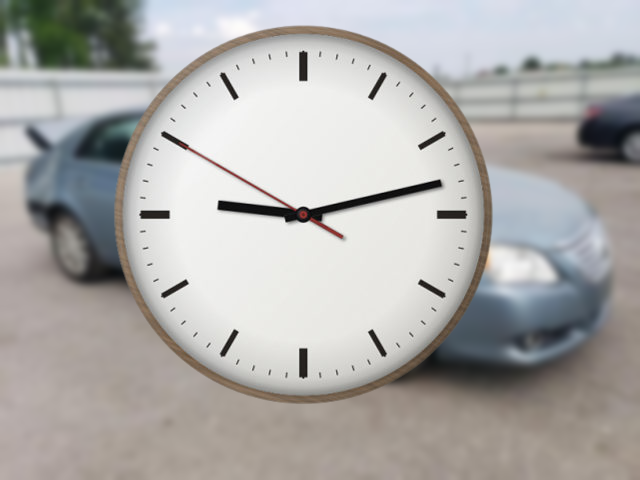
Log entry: **9:12:50**
